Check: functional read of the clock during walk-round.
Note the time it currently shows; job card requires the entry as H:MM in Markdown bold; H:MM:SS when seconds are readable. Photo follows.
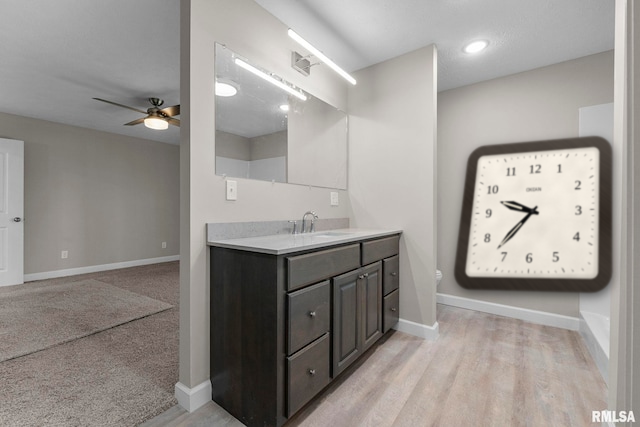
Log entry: **9:37**
